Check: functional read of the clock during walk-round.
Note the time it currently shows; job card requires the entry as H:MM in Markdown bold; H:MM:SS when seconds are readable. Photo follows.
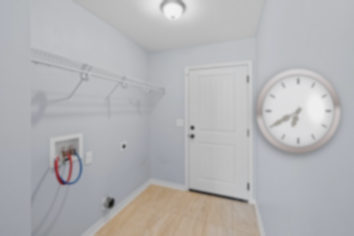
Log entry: **6:40**
